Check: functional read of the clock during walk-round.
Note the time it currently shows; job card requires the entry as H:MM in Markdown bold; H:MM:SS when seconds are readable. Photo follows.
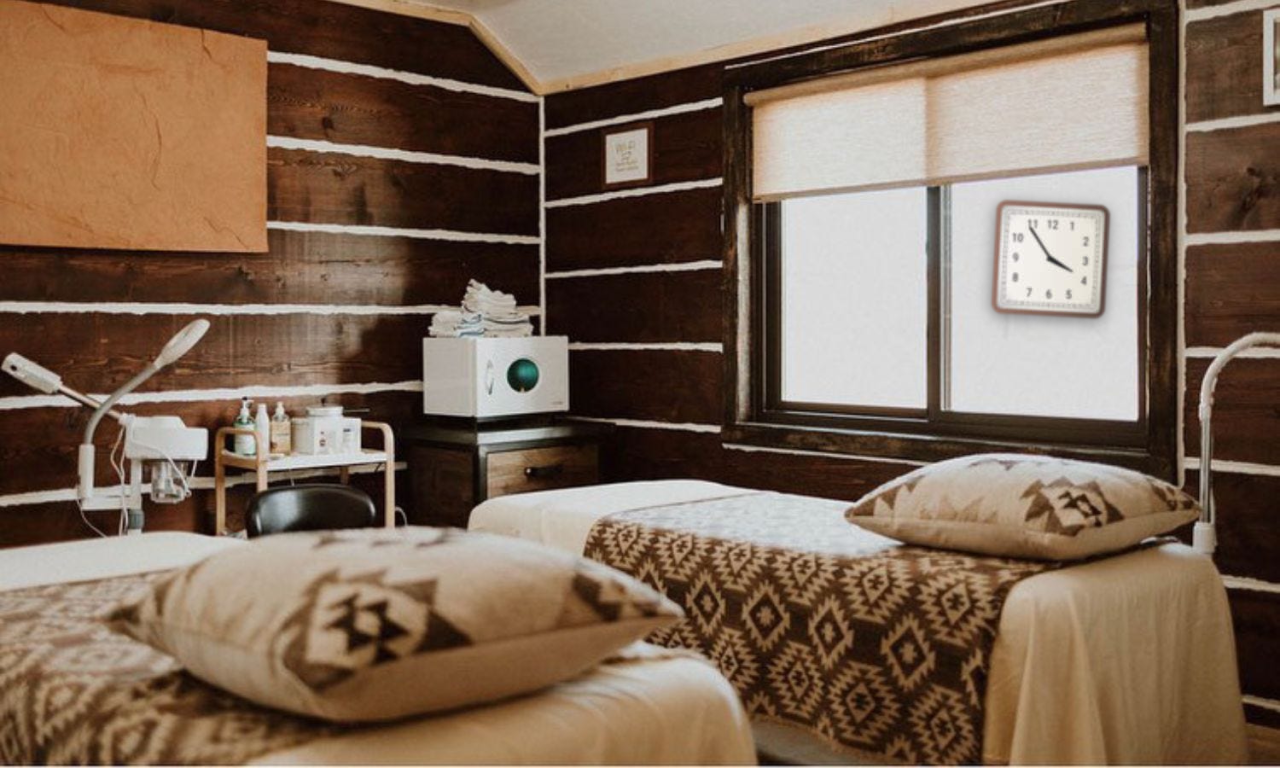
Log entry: **3:54**
